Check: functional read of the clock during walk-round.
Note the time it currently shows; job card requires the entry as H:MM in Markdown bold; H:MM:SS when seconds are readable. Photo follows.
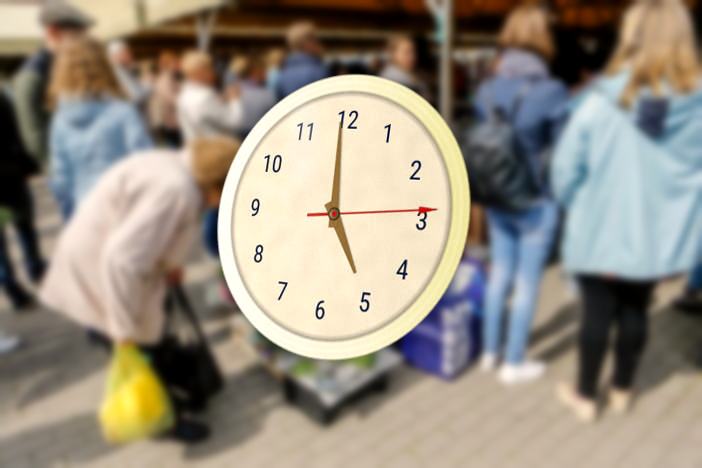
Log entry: **4:59:14**
